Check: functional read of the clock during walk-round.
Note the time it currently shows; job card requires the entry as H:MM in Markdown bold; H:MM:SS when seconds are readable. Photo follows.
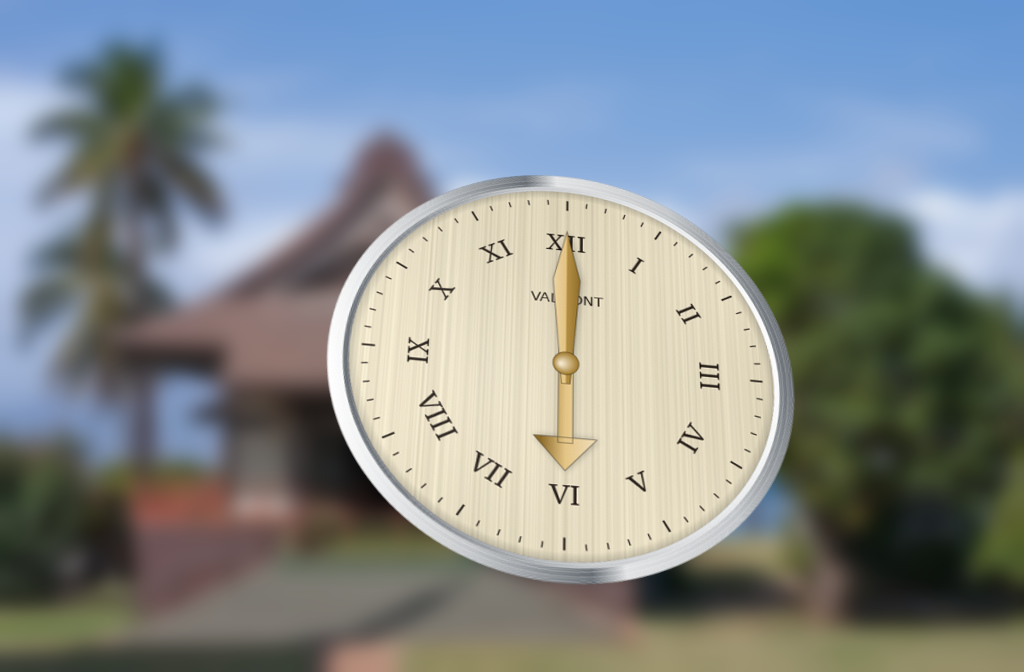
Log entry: **6:00**
